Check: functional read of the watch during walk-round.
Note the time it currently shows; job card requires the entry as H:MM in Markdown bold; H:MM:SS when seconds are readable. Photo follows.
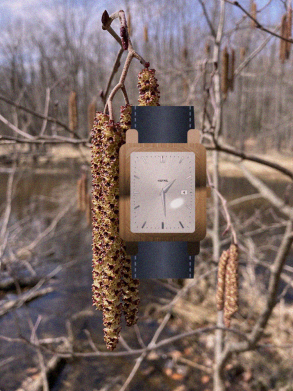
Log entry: **1:29**
